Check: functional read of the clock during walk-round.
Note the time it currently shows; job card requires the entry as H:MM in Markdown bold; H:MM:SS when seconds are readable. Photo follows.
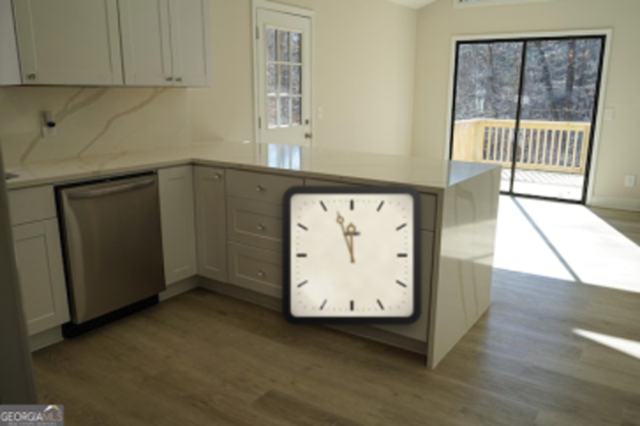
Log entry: **11:57**
